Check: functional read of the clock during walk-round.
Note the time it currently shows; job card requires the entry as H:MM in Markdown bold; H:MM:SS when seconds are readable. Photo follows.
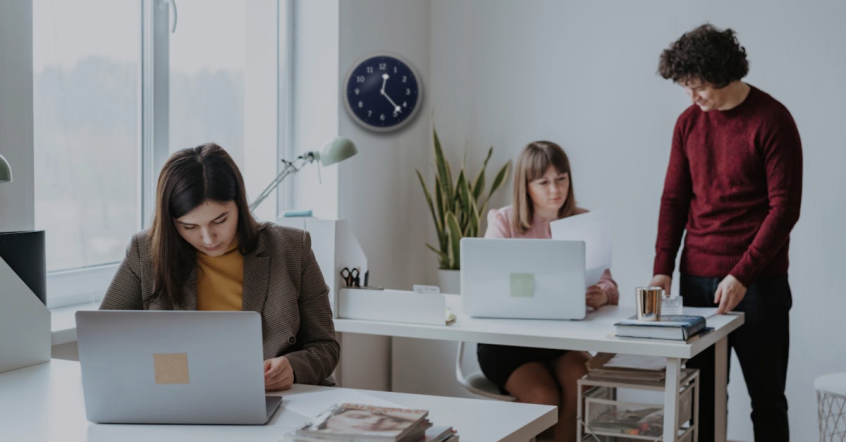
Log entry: **12:23**
